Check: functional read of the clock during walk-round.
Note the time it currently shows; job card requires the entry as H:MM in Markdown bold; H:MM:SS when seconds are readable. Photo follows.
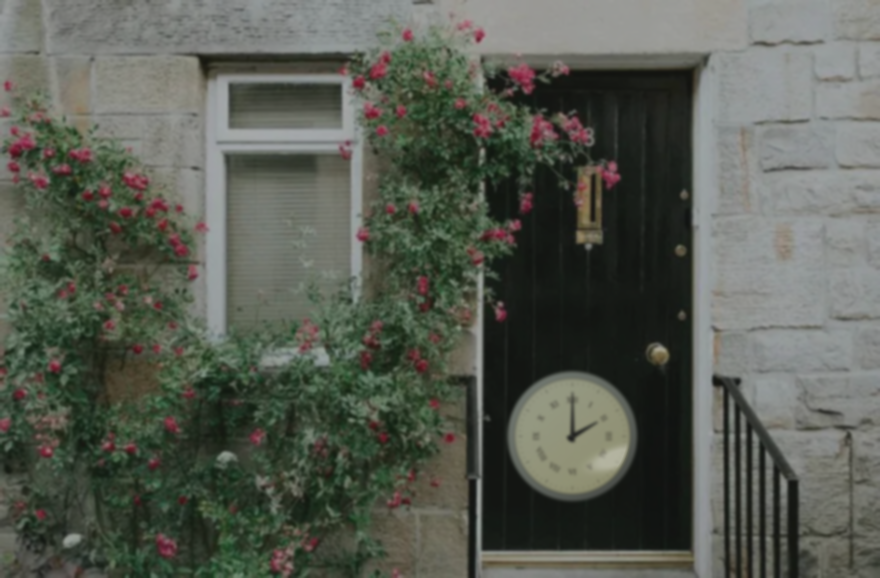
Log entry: **2:00**
